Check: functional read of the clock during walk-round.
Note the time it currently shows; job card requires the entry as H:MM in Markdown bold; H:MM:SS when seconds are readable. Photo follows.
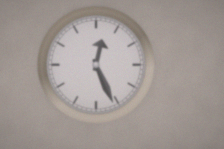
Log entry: **12:26**
